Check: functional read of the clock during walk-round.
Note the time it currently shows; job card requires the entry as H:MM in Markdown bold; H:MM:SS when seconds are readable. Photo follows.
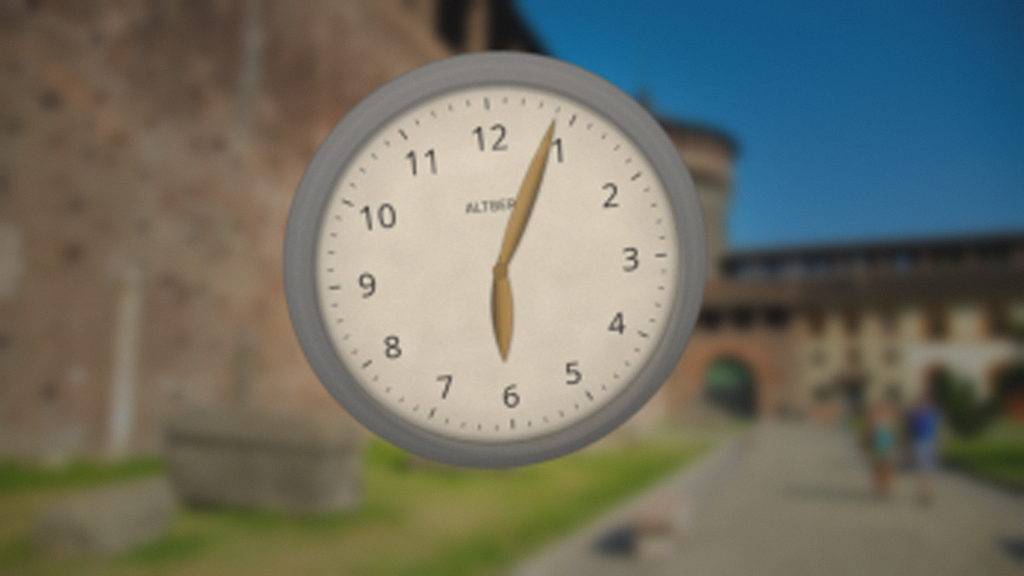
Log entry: **6:04**
